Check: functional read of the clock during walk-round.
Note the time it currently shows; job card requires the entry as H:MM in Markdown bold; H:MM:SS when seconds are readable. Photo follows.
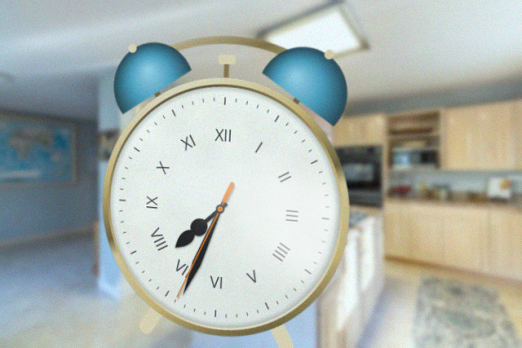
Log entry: **7:33:34**
